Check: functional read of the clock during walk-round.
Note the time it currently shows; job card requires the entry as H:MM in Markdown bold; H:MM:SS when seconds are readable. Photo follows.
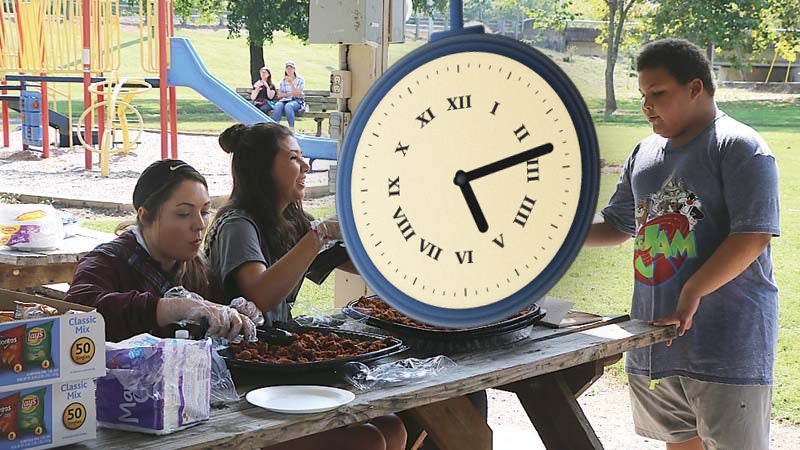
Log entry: **5:13**
